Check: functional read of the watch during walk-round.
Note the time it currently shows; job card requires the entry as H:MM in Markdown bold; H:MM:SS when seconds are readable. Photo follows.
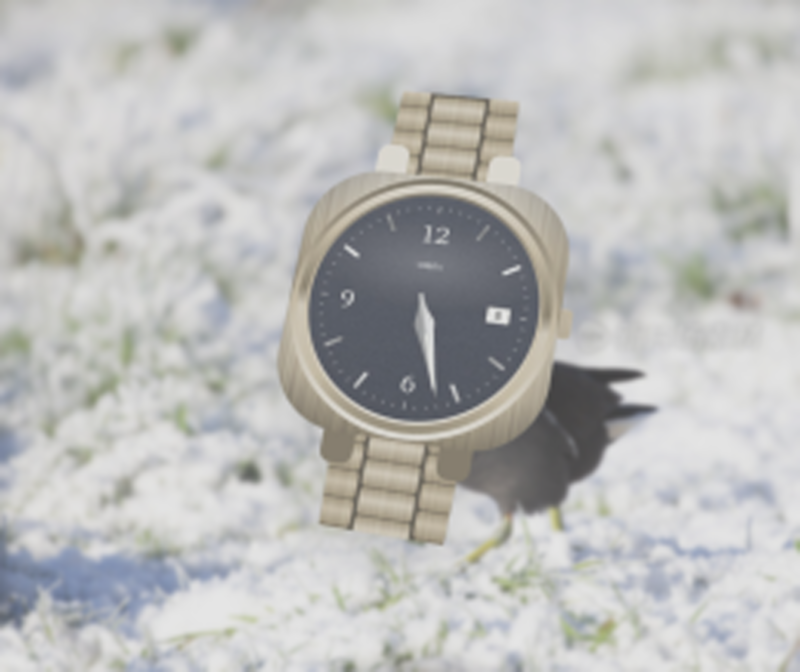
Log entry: **5:27**
